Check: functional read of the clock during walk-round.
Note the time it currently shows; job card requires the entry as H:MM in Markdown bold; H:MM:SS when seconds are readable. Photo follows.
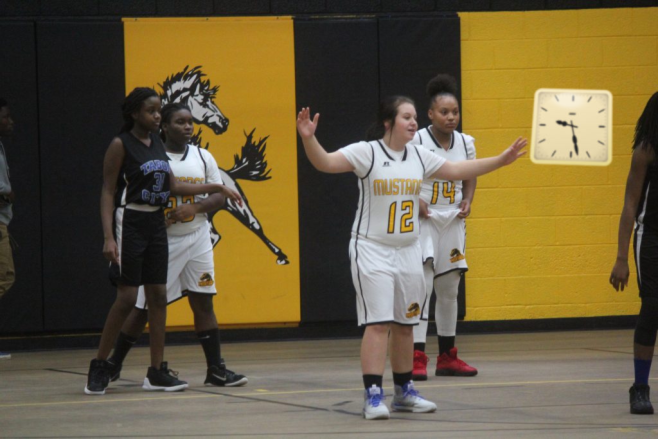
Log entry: **9:28**
